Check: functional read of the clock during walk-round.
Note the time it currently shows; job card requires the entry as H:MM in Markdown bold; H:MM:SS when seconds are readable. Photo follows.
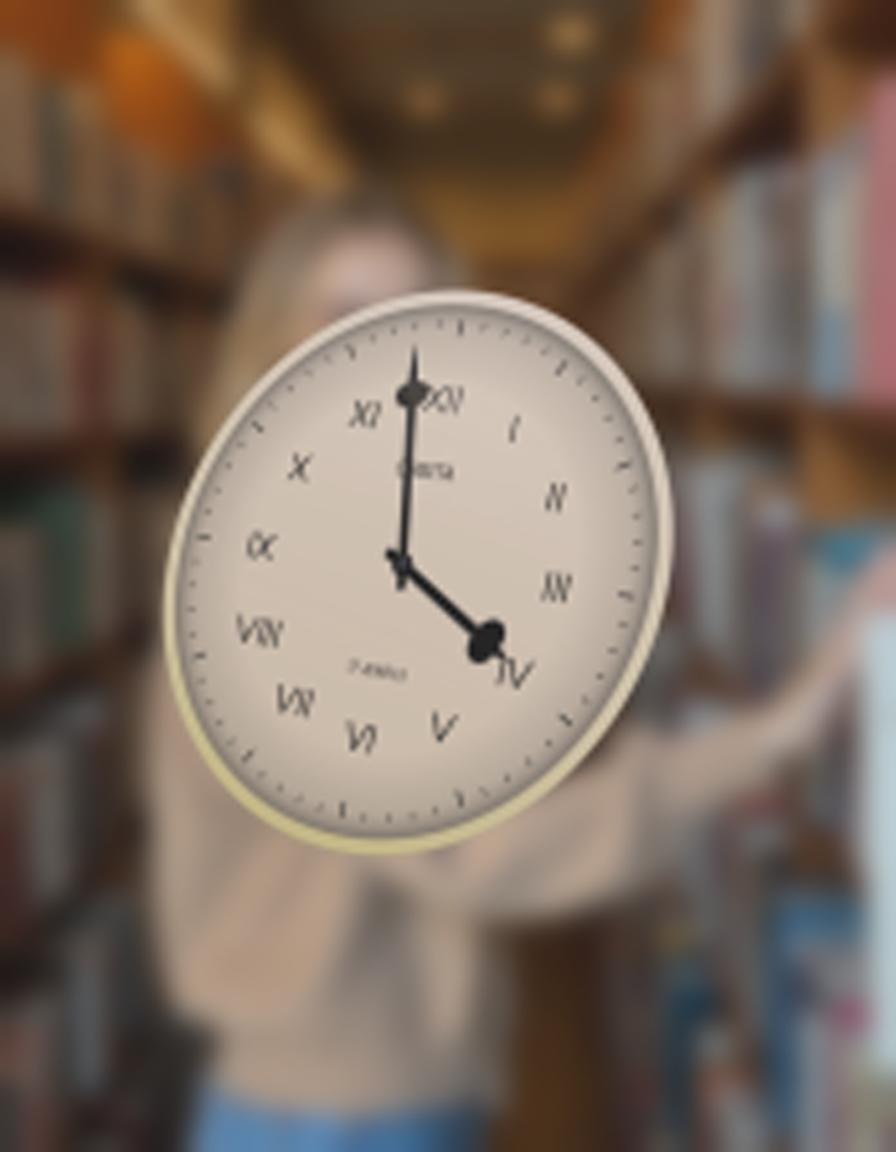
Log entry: **3:58**
